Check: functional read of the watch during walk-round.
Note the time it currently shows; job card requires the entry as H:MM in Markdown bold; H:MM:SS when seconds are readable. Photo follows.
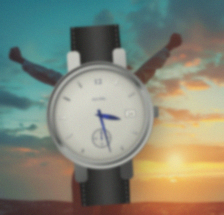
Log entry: **3:28**
